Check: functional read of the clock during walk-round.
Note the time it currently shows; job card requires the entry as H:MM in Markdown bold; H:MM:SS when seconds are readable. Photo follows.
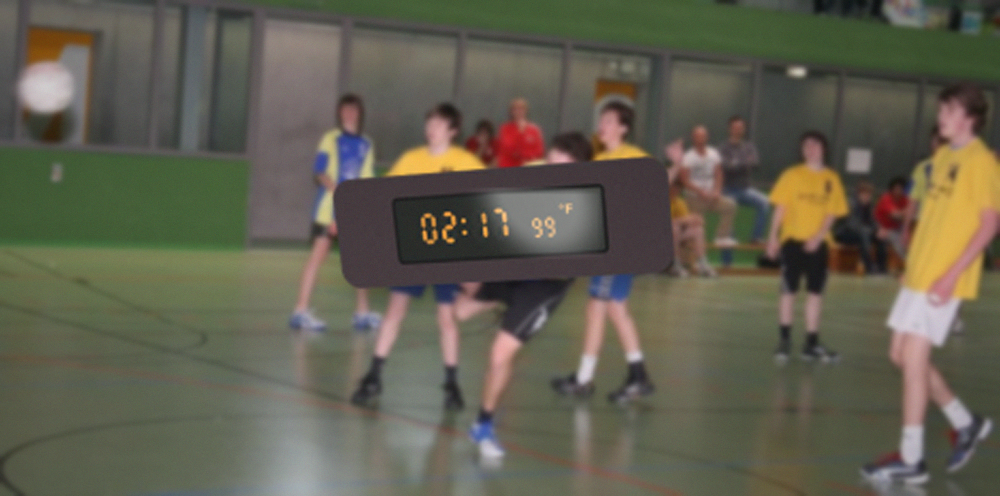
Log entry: **2:17**
